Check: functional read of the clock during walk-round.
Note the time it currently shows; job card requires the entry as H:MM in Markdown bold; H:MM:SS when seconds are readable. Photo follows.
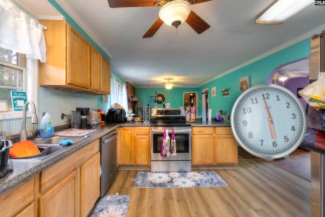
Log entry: **5:59**
